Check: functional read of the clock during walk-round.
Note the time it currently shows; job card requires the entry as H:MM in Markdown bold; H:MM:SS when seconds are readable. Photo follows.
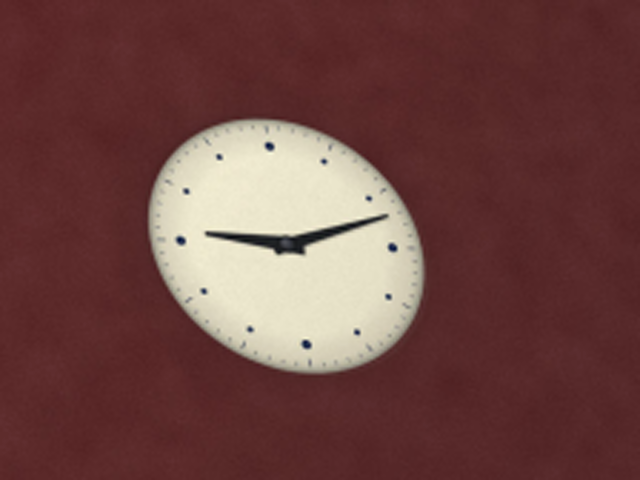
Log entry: **9:12**
